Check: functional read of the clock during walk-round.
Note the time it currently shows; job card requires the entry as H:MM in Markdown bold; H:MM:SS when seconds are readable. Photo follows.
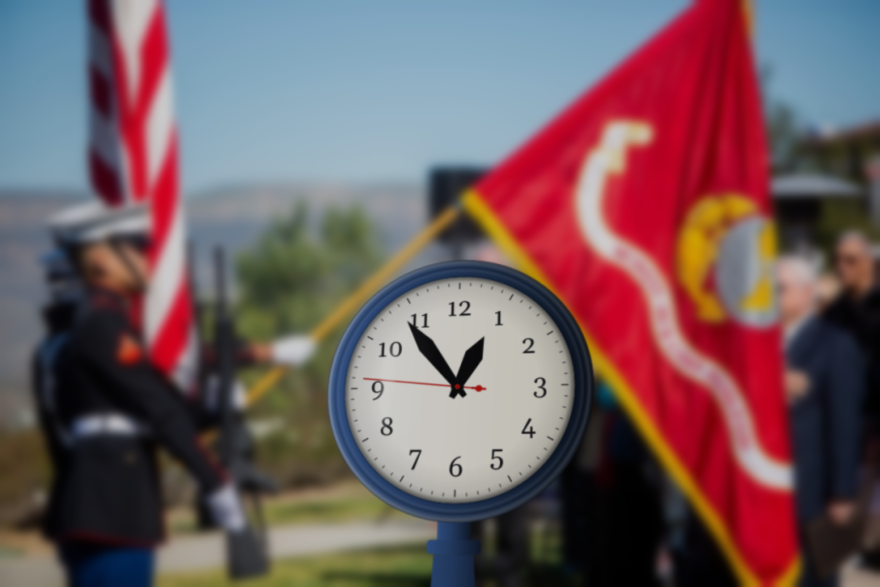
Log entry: **12:53:46**
